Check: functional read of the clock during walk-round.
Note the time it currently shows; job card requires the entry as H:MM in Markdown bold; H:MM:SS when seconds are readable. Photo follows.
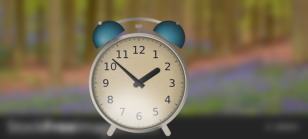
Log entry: **1:52**
